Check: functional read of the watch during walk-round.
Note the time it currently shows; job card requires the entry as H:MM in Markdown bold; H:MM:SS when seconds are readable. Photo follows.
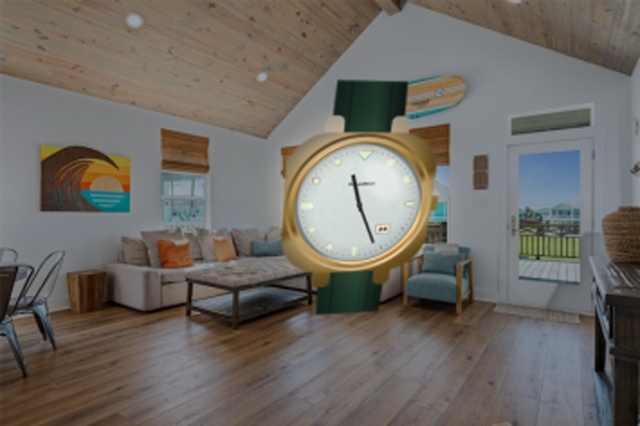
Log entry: **11:26**
